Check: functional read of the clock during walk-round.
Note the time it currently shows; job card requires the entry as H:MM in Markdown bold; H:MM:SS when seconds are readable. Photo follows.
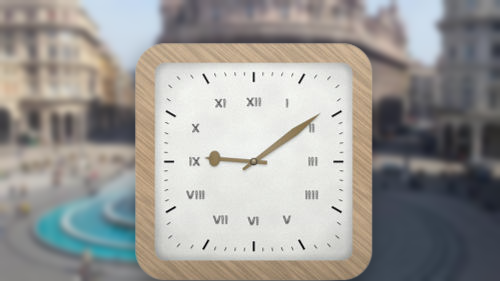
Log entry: **9:09**
